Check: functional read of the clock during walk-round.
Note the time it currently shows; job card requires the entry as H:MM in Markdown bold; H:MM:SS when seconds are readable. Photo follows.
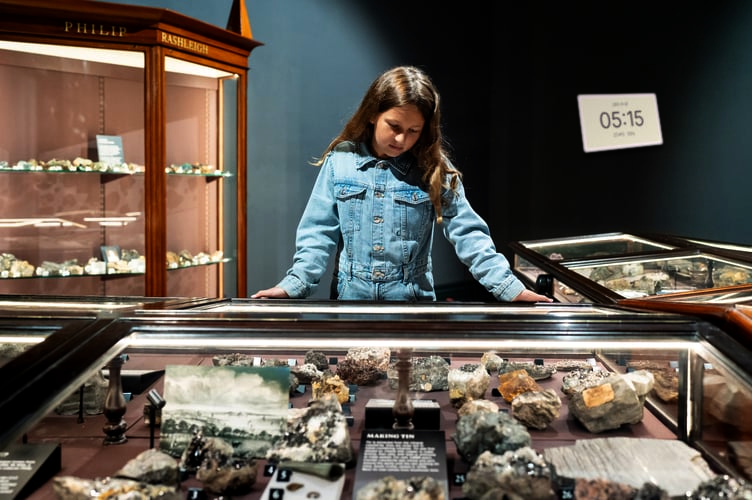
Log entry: **5:15**
